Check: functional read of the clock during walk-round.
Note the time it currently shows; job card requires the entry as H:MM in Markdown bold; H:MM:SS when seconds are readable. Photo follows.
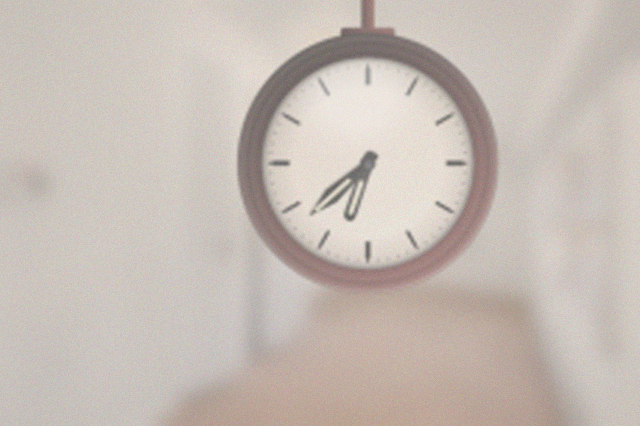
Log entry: **6:38**
